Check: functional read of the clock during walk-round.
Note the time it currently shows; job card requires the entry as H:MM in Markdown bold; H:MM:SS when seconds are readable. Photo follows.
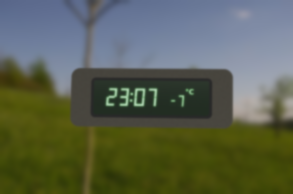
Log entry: **23:07**
